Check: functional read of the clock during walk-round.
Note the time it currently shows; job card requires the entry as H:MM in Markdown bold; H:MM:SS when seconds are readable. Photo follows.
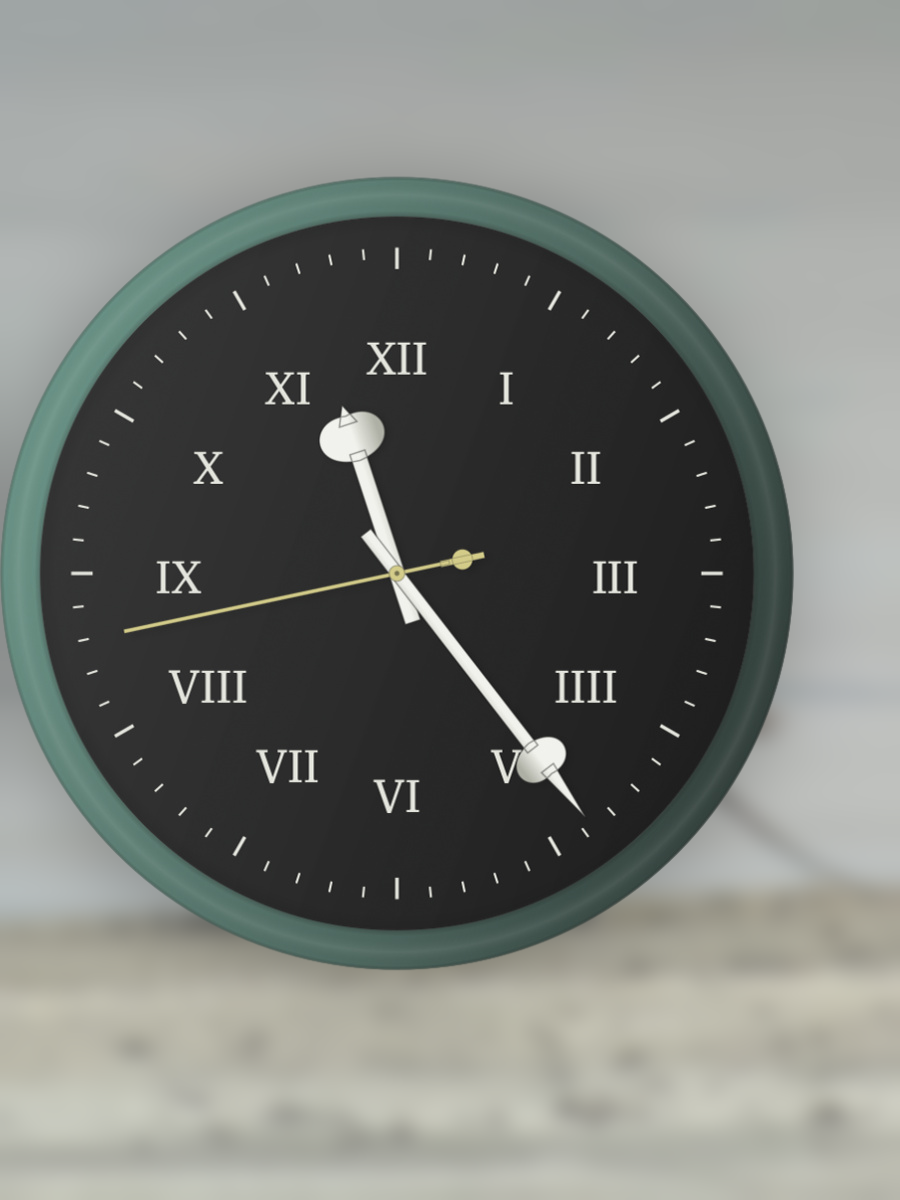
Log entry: **11:23:43**
